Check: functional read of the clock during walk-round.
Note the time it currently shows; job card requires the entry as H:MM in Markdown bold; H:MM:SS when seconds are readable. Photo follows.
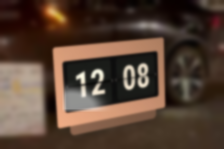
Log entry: **12:08**
